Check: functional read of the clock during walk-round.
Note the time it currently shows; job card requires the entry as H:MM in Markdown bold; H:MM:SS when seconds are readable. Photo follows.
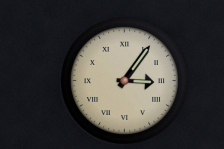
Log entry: **3:06**
